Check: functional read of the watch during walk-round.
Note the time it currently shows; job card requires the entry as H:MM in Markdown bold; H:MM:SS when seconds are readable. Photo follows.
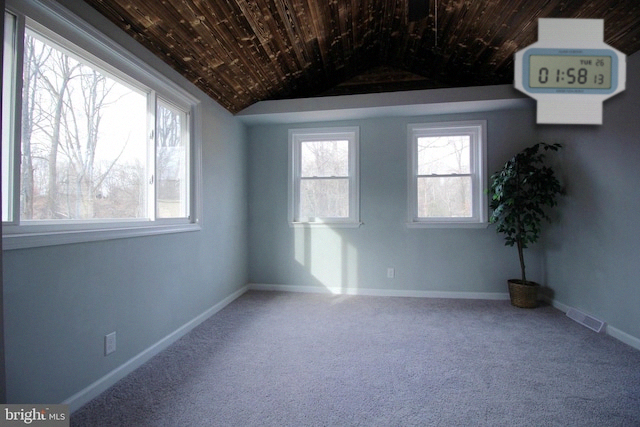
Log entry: **1:58:13**
